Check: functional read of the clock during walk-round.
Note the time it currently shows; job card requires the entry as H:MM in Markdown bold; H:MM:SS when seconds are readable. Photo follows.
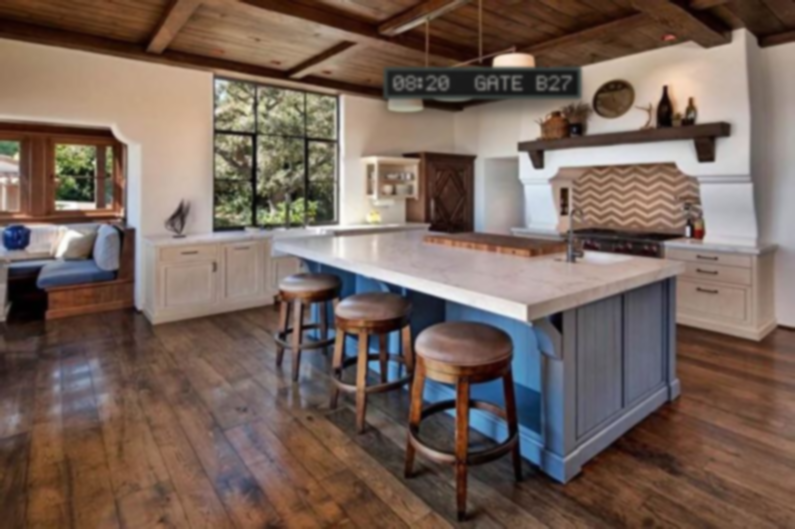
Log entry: **8:20**
